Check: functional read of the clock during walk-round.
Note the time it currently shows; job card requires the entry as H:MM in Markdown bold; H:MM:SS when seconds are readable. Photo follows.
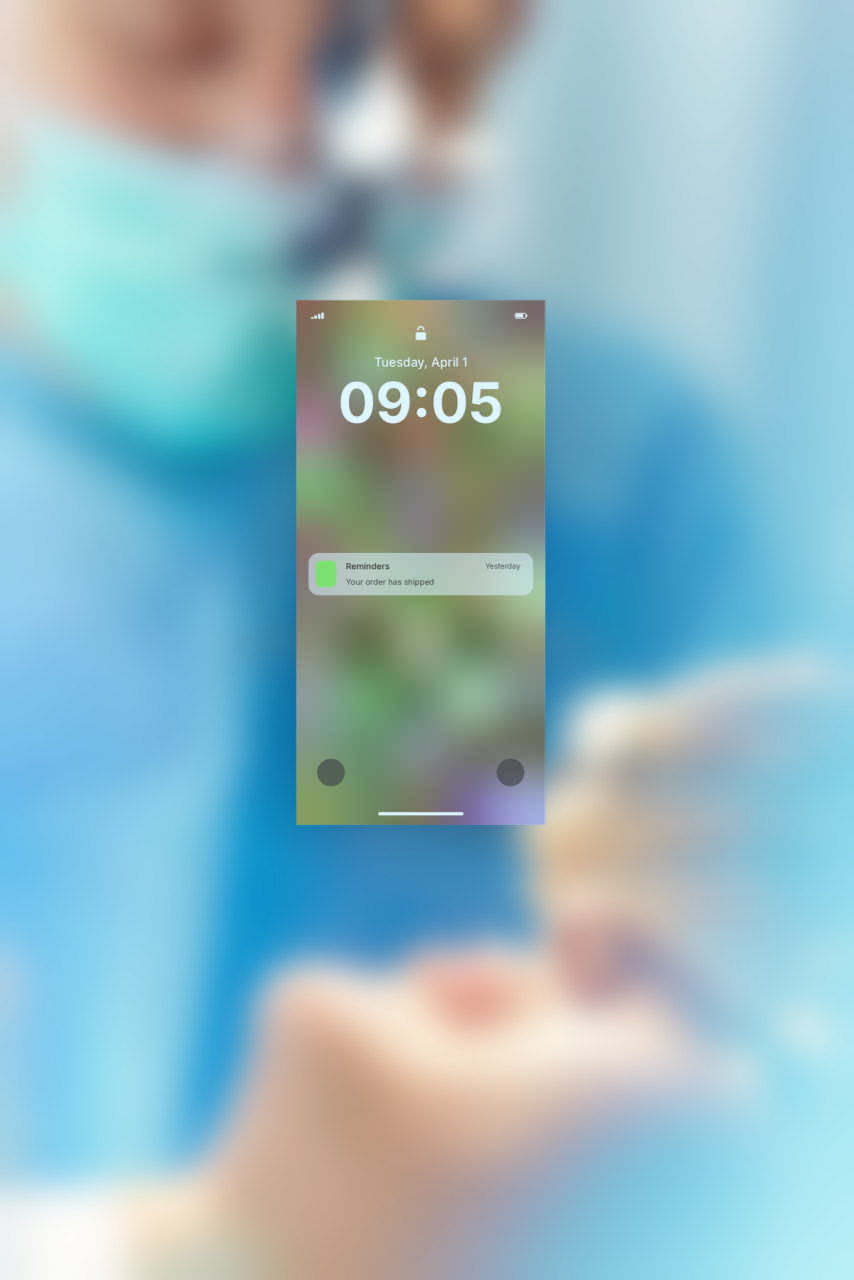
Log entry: **9:05**
